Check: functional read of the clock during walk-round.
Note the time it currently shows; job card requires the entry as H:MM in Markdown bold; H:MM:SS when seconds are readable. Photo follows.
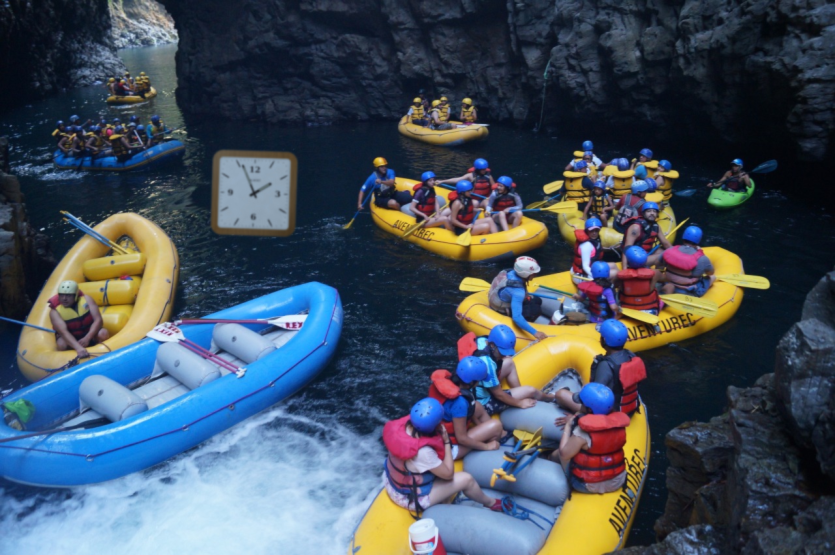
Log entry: **1:56**
